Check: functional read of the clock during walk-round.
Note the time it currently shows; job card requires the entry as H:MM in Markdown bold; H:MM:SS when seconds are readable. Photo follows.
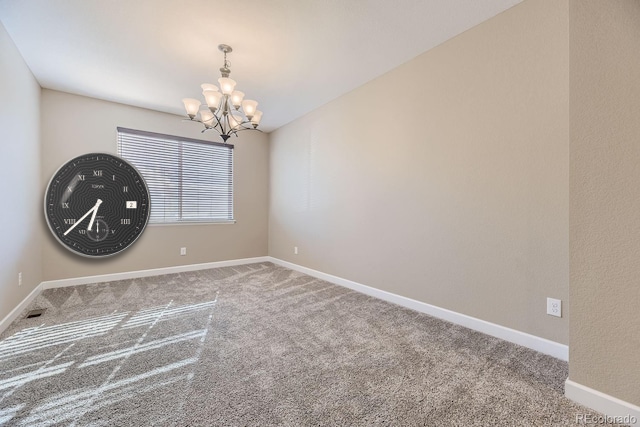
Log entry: **6:38**
